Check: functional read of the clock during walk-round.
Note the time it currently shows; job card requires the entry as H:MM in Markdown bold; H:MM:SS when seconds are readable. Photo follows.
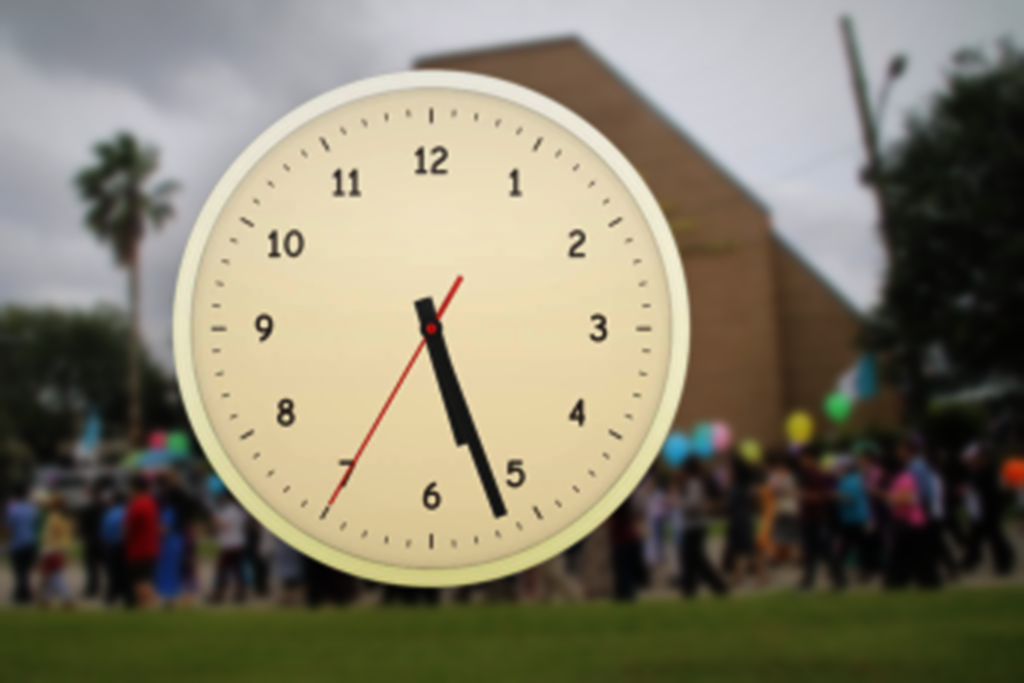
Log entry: **5:26:35**
